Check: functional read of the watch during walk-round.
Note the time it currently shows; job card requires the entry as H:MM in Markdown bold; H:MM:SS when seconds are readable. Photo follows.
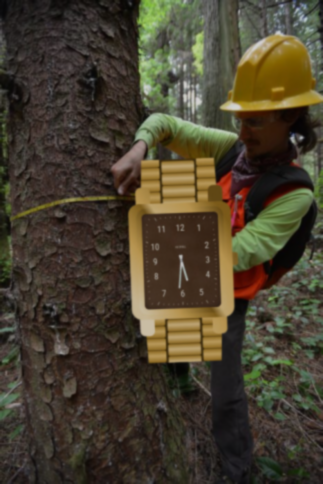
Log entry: **5:31**
